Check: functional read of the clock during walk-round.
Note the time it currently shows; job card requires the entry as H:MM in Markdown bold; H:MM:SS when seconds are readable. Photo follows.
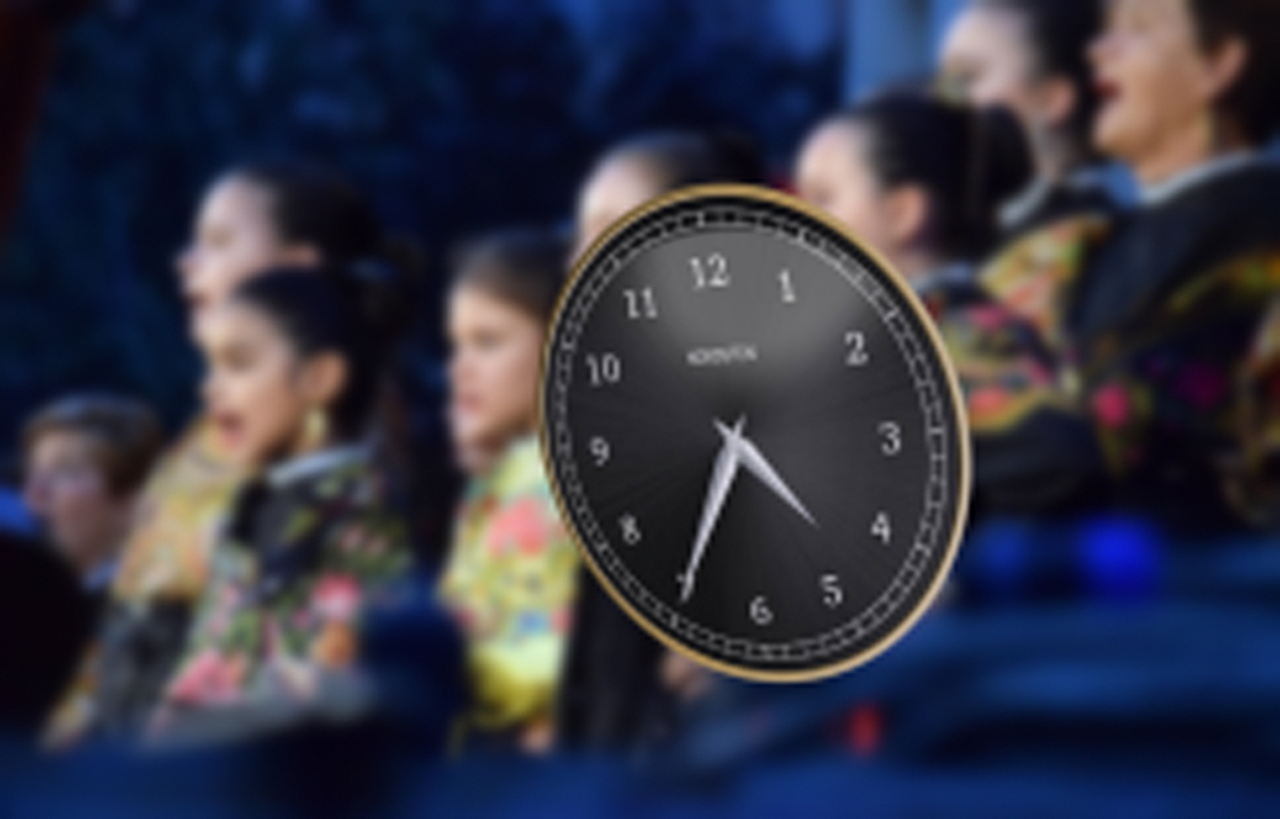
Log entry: **4:35**
